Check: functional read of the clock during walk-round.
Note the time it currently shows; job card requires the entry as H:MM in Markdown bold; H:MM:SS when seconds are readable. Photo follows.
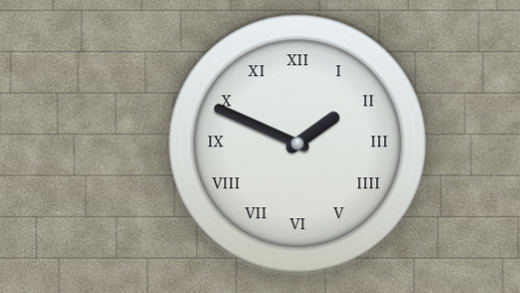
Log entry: **1:49**
